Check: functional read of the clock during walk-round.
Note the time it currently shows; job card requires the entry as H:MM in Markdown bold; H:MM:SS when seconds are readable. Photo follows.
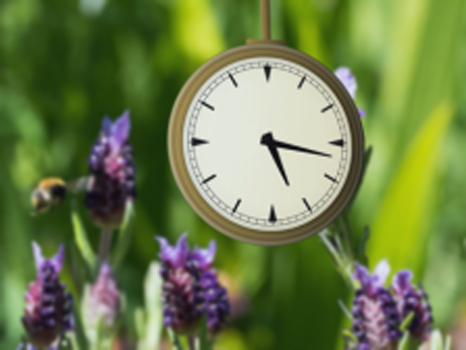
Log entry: **5:17**
